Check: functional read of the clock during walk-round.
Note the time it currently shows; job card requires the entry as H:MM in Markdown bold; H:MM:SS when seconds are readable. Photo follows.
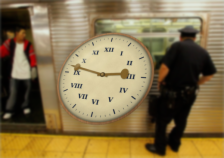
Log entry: **2:47**
